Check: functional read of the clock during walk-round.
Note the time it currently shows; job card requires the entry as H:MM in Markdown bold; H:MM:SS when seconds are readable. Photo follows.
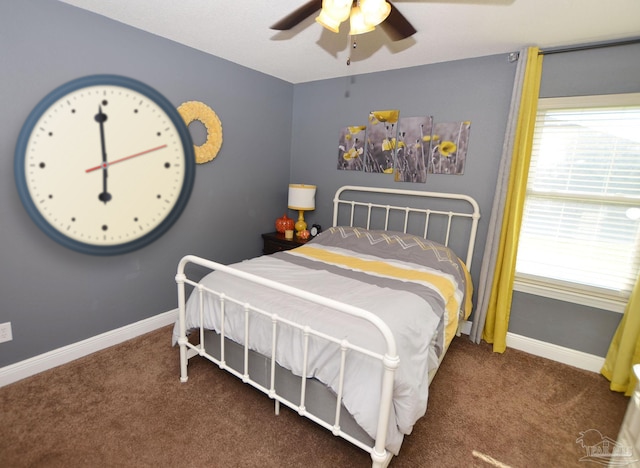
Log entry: **5:59:12**
